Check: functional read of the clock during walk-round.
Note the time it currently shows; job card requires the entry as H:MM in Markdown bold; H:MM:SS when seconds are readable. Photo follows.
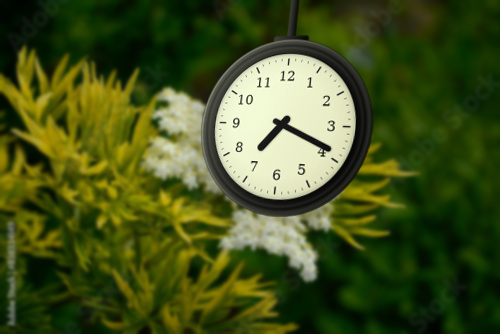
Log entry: **7:19**
